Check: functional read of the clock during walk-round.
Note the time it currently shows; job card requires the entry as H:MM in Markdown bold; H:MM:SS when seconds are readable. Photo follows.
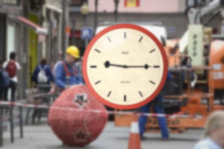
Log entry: **9:15**
